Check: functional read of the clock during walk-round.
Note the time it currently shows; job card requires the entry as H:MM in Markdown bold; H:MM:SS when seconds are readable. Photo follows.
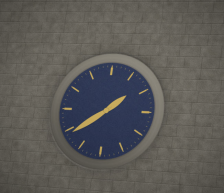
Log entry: **1:39**
